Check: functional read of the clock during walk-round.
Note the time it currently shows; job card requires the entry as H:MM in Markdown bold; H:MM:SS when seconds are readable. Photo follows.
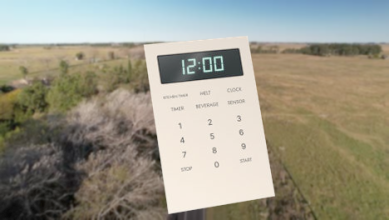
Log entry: **12:00**
